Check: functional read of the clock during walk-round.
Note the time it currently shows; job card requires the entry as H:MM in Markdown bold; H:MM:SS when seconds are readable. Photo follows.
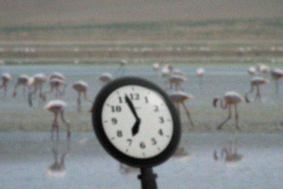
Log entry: **6:57**
